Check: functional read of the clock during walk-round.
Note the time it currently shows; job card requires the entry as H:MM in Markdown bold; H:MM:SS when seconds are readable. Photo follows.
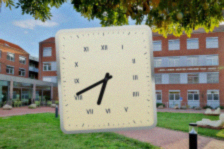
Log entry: **6:41**
